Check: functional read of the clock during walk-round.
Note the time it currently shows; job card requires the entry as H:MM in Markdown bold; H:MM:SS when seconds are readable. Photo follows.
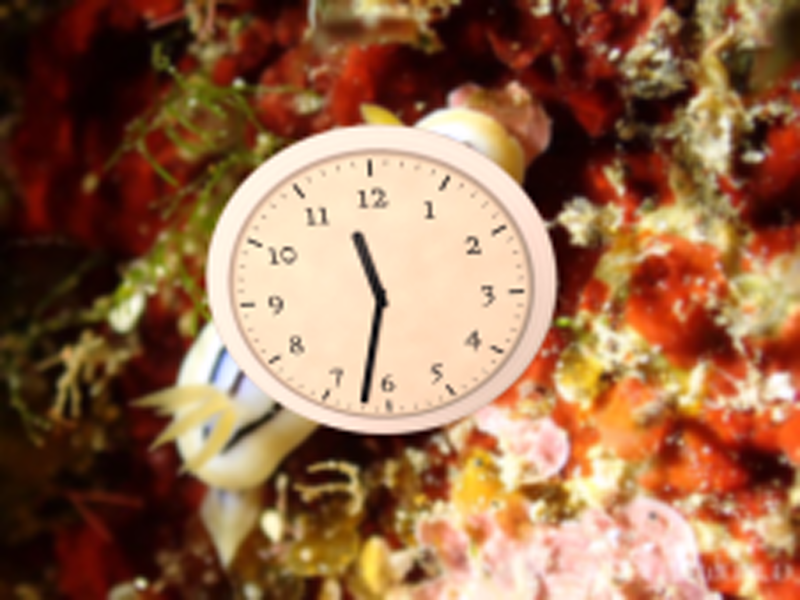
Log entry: **11:32**
